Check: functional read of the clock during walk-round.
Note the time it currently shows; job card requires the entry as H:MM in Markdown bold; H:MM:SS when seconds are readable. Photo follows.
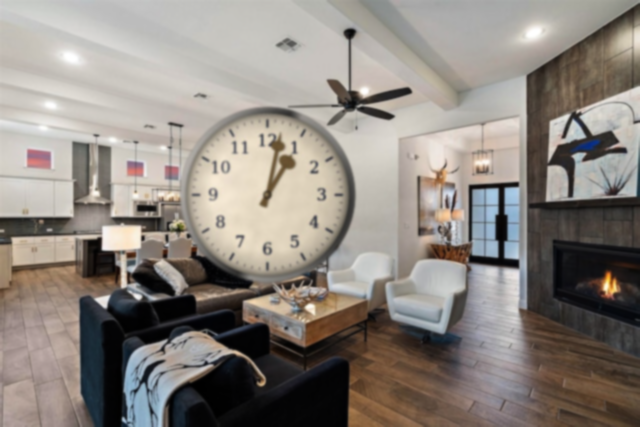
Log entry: **1:02**
